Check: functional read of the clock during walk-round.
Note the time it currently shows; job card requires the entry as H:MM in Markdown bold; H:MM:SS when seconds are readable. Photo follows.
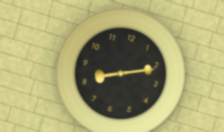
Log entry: **8:11**
